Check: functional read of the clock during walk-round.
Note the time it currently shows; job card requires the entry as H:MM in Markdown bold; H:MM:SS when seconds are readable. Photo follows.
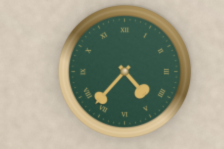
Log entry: **4:37**
